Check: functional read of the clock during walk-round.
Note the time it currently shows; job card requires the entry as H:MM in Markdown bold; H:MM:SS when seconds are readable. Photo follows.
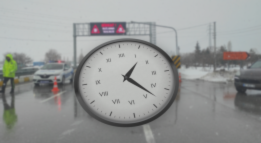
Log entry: **1:23**
